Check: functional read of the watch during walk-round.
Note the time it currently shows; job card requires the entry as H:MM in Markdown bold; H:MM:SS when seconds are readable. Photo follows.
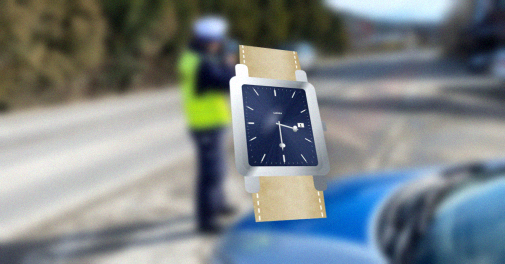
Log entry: **3:30**
